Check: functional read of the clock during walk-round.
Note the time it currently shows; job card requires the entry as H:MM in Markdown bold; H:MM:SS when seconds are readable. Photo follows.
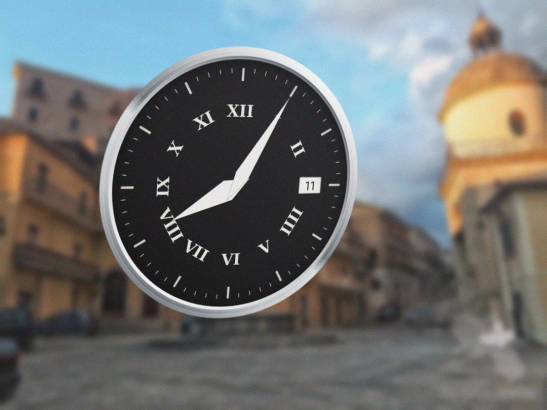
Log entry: **8:05**
